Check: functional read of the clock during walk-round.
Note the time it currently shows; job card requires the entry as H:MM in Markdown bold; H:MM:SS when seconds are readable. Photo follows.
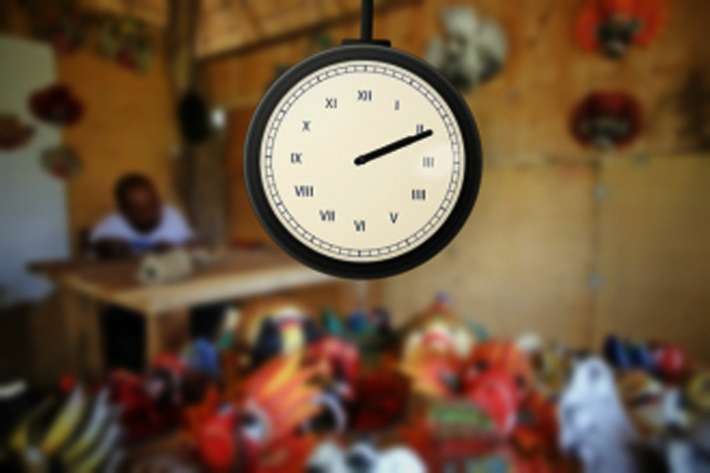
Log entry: **2:11**
